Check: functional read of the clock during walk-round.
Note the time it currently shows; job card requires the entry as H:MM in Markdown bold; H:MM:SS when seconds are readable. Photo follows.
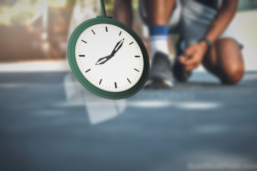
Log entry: **8:07**
